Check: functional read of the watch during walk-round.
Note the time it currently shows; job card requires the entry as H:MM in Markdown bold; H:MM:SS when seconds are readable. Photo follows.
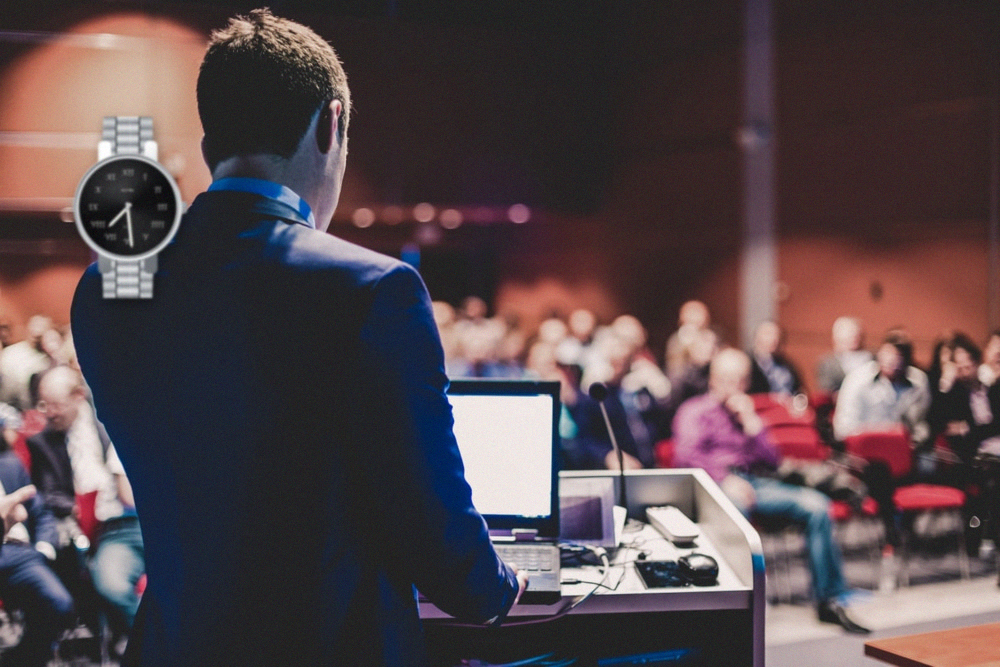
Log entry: **7:29**
